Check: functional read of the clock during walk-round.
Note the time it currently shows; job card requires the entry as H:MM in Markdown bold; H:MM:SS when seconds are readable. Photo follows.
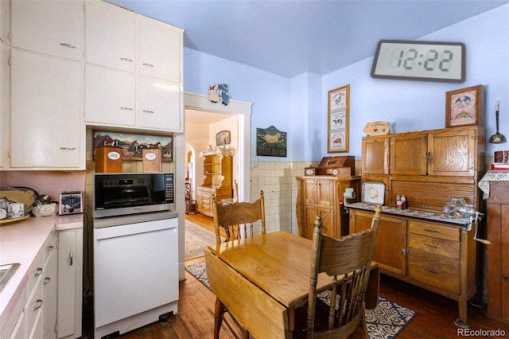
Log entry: **12:22**
